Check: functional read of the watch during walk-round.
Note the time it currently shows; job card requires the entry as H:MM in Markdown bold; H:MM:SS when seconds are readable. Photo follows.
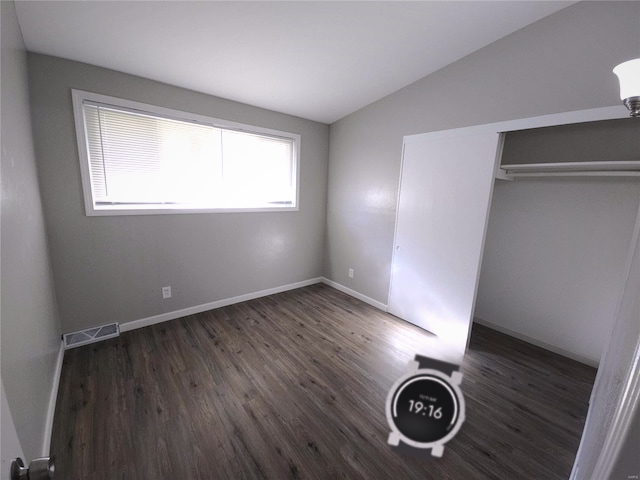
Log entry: **19:16**
